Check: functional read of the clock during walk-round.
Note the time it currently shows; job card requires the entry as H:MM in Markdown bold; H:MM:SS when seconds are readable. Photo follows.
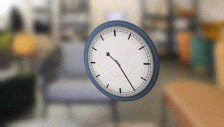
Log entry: **10:25**
